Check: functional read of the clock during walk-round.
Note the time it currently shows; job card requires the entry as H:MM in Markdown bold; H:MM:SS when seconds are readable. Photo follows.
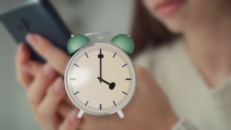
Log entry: **4:00**
